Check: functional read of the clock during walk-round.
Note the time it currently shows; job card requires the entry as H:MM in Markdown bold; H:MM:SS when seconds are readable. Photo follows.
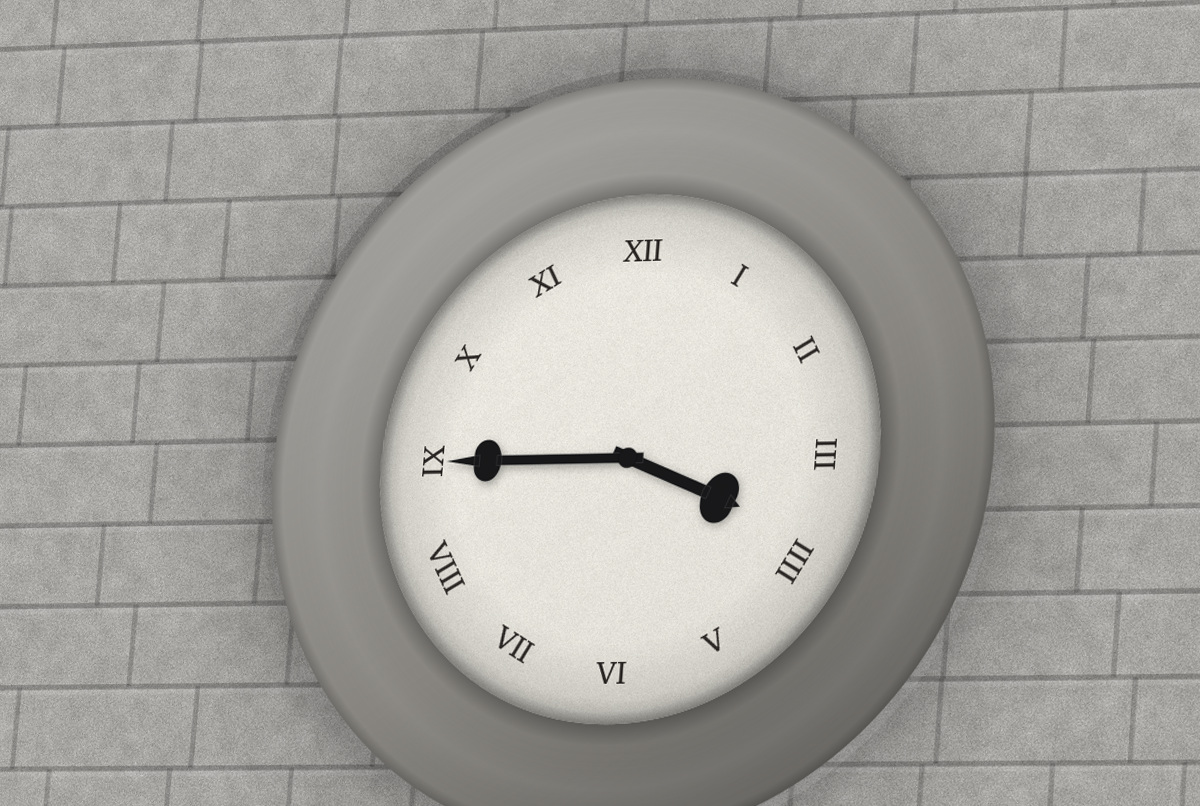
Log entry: **3:45**
